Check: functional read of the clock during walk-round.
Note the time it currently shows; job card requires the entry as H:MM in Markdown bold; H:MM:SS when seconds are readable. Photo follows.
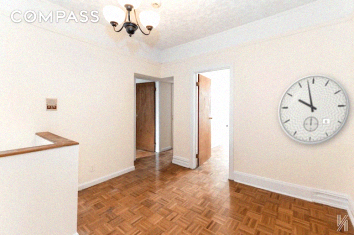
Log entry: **9:58**
